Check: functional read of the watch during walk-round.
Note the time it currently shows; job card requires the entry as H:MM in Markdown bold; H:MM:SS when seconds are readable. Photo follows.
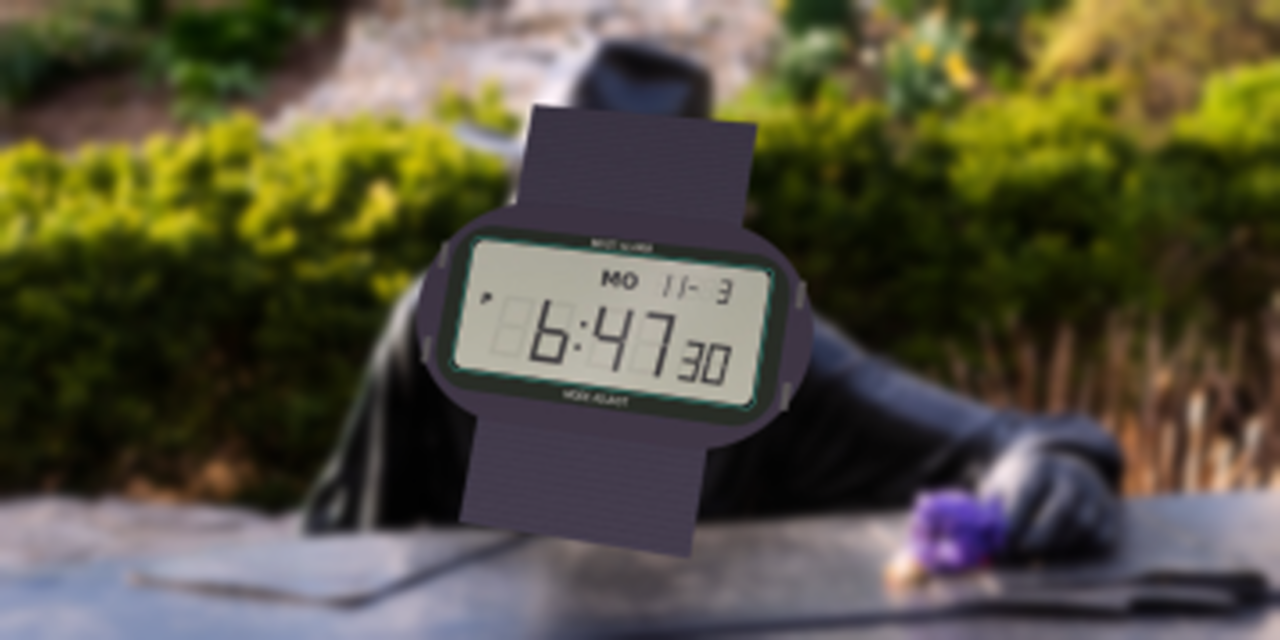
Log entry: **6:47:30**
